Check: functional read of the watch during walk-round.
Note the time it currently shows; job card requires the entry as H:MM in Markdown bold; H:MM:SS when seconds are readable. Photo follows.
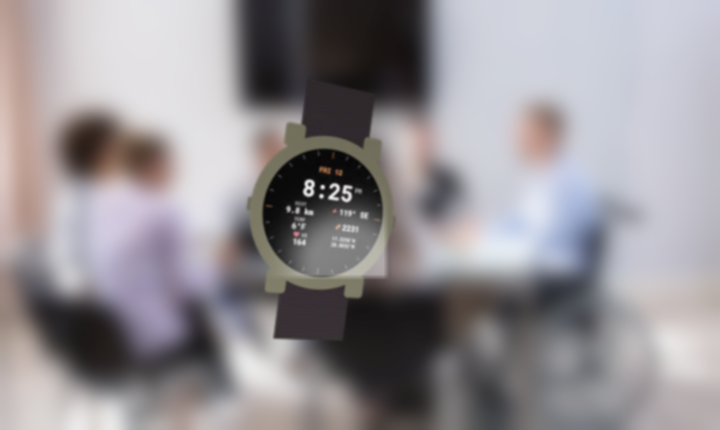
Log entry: **8:25**
